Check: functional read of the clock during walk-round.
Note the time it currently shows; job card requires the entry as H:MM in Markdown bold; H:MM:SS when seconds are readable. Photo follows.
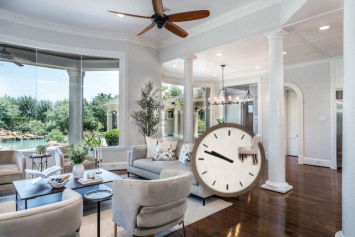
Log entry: **9:48**
